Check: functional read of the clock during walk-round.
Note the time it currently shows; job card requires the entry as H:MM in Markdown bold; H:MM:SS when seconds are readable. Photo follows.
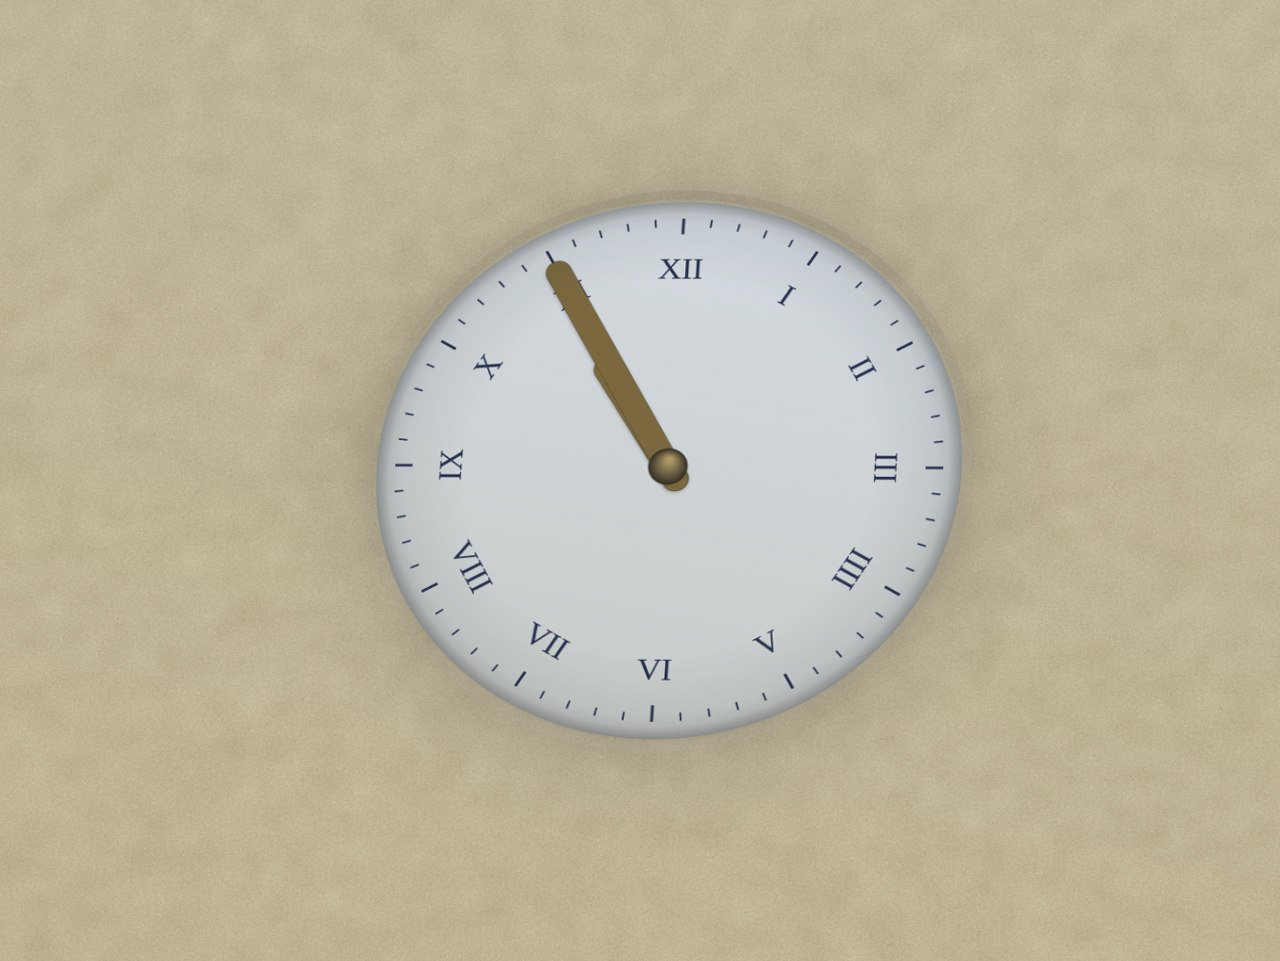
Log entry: **10:55**
